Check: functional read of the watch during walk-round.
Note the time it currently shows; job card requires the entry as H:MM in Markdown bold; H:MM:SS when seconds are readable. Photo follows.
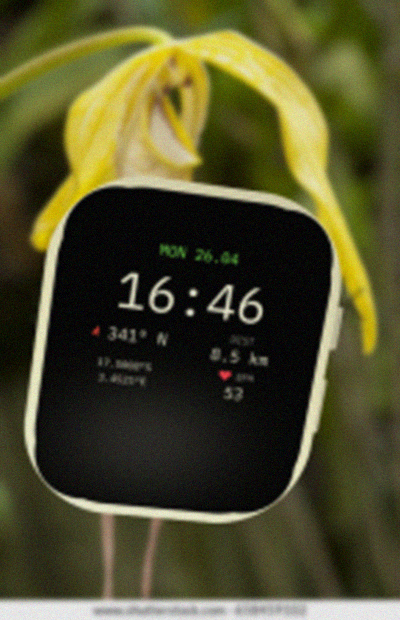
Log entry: **16:46**
